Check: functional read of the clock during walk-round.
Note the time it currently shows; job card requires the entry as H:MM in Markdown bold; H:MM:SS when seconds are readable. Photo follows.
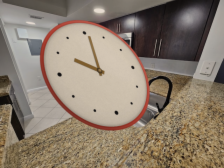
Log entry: **10:01**
